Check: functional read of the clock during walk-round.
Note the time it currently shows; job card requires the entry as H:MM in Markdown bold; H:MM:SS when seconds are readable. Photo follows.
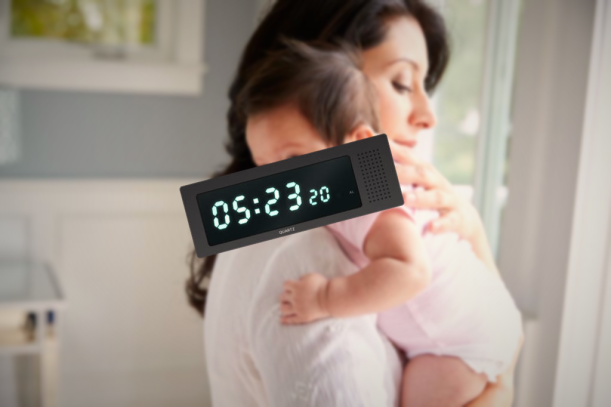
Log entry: **5:23:20**
